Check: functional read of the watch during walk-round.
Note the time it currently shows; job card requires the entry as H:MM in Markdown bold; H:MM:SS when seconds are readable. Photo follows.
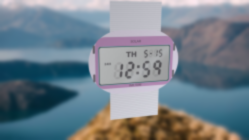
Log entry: **12:59**
